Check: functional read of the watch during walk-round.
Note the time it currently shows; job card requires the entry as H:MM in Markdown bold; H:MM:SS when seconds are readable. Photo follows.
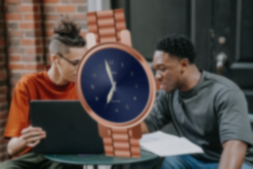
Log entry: **6:58**
